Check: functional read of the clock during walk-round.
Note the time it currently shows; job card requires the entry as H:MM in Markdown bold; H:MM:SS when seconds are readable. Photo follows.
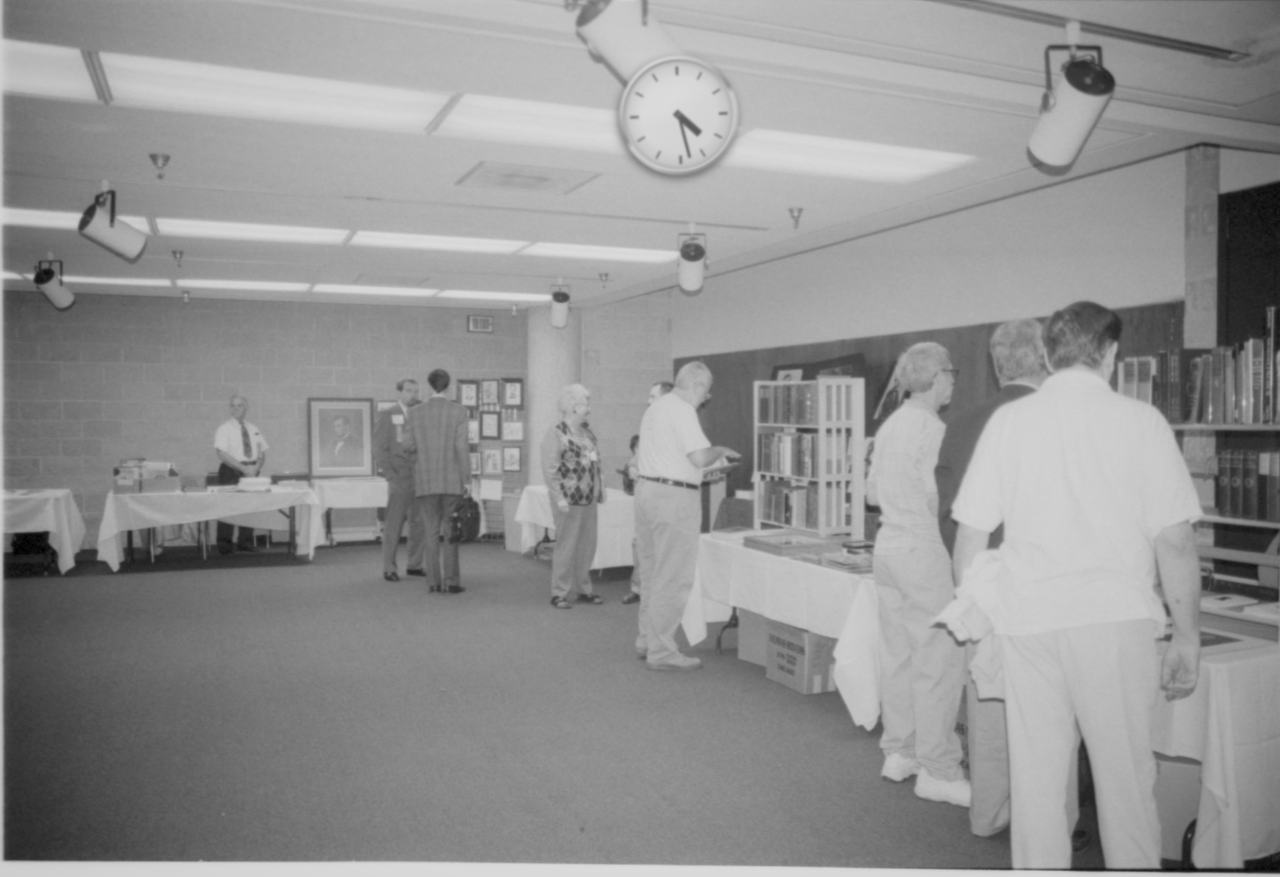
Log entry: **4:28**
